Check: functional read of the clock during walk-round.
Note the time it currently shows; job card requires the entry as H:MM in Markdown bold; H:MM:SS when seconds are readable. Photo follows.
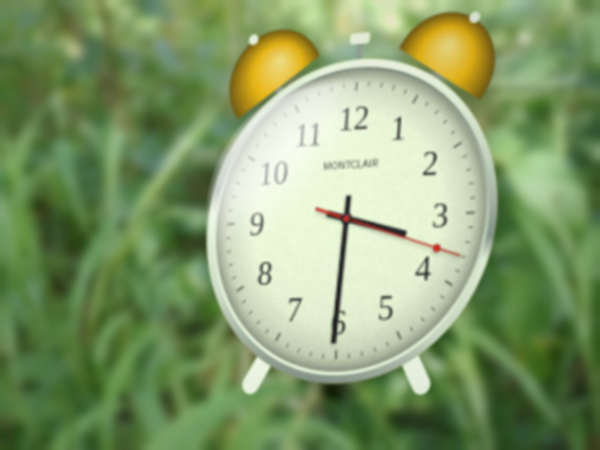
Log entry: **3:30:18**
